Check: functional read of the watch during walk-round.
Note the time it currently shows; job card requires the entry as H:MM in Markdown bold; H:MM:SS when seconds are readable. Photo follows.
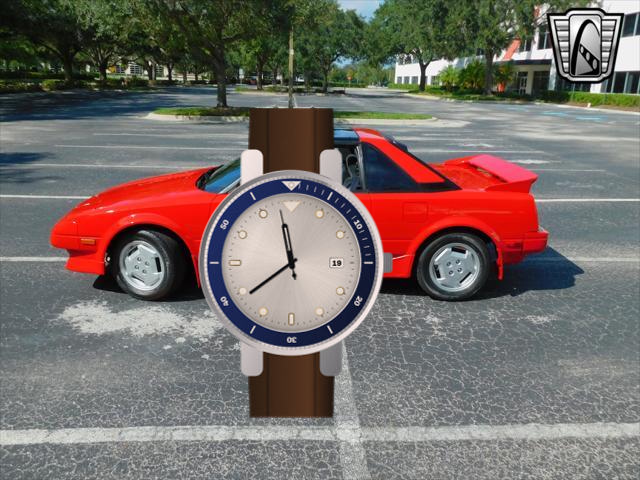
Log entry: **11:38:58**
